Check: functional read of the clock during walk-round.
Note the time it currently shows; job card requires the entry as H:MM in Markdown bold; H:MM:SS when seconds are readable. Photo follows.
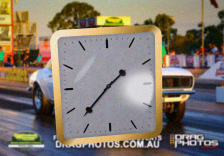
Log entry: **1:37**
